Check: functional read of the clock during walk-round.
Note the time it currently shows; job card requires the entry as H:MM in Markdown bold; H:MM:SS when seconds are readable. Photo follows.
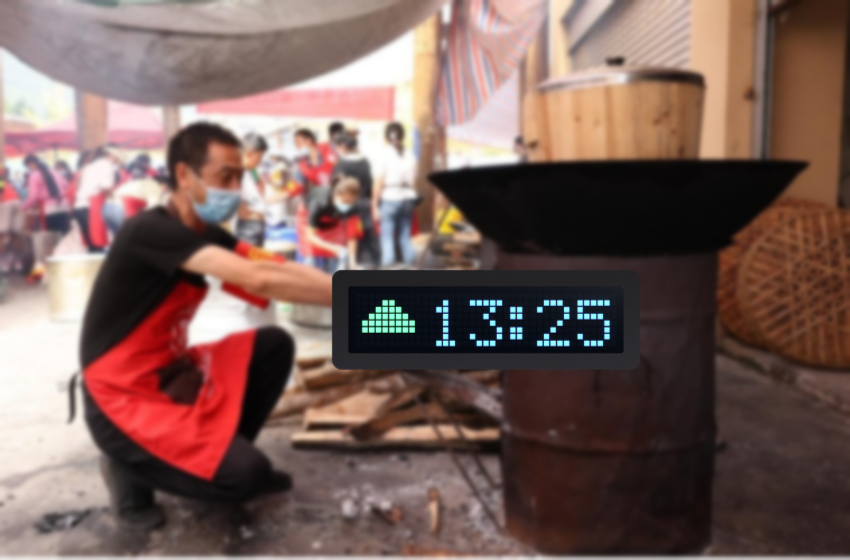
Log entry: **13:25**
